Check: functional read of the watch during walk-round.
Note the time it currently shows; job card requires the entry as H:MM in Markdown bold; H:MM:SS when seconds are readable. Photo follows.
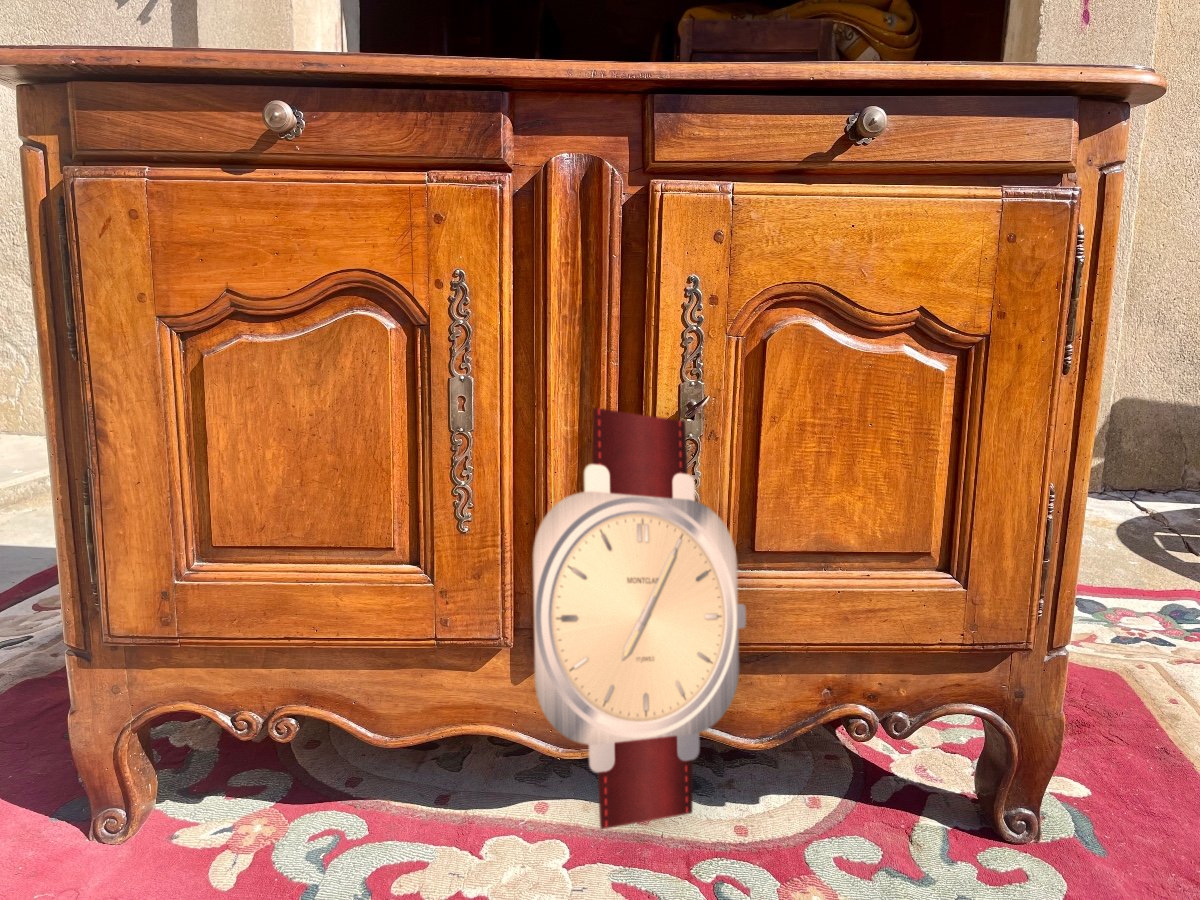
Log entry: **7:05**
